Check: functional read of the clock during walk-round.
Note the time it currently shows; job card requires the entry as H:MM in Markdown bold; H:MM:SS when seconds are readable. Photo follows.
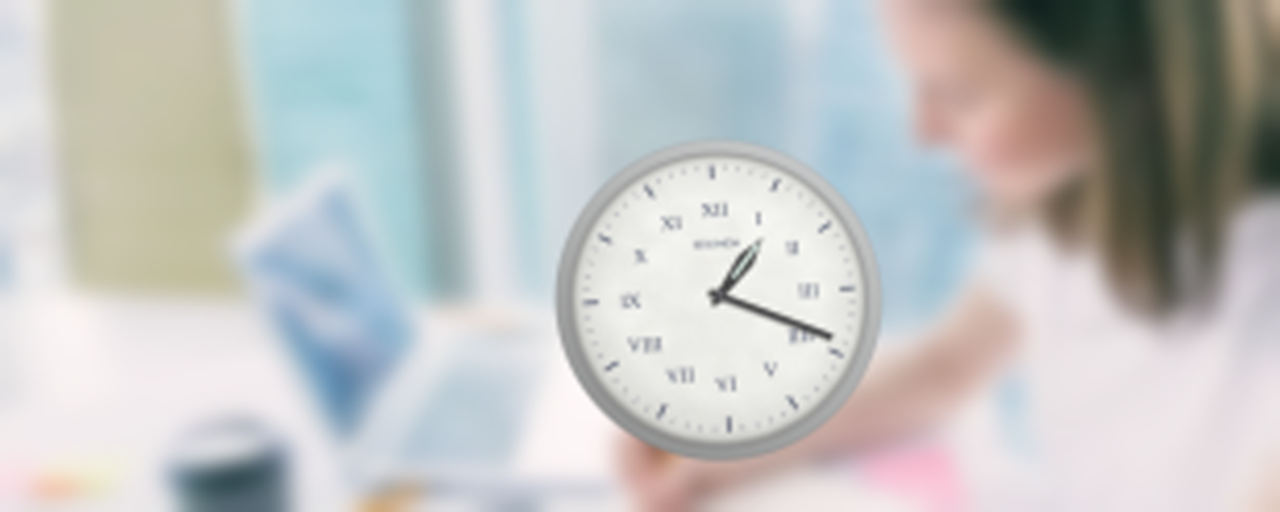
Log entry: **1:19**
